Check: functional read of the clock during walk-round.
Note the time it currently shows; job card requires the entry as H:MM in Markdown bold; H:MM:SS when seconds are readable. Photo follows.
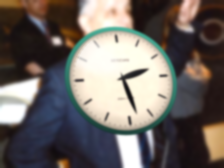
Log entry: **2:28**
